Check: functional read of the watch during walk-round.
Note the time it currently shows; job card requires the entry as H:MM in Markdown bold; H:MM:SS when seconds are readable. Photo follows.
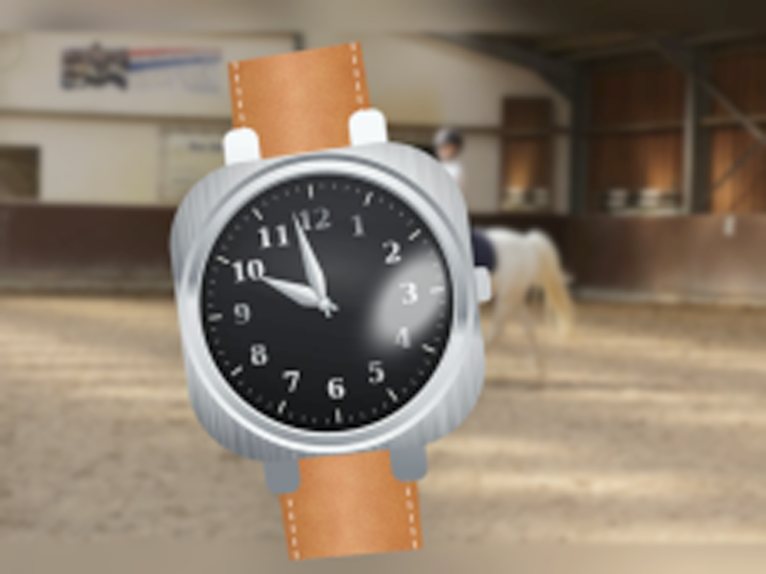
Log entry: **9:58**
